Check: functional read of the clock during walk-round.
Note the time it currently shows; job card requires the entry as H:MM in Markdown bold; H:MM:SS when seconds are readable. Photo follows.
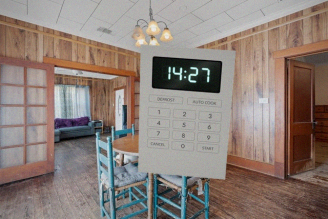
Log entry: **14:27**
